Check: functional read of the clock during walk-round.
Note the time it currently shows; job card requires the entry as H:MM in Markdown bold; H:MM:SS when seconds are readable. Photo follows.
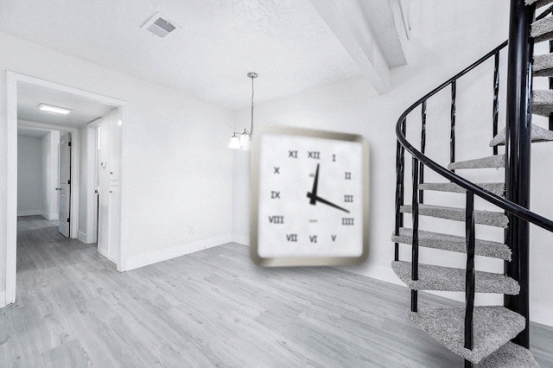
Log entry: **12:18**
